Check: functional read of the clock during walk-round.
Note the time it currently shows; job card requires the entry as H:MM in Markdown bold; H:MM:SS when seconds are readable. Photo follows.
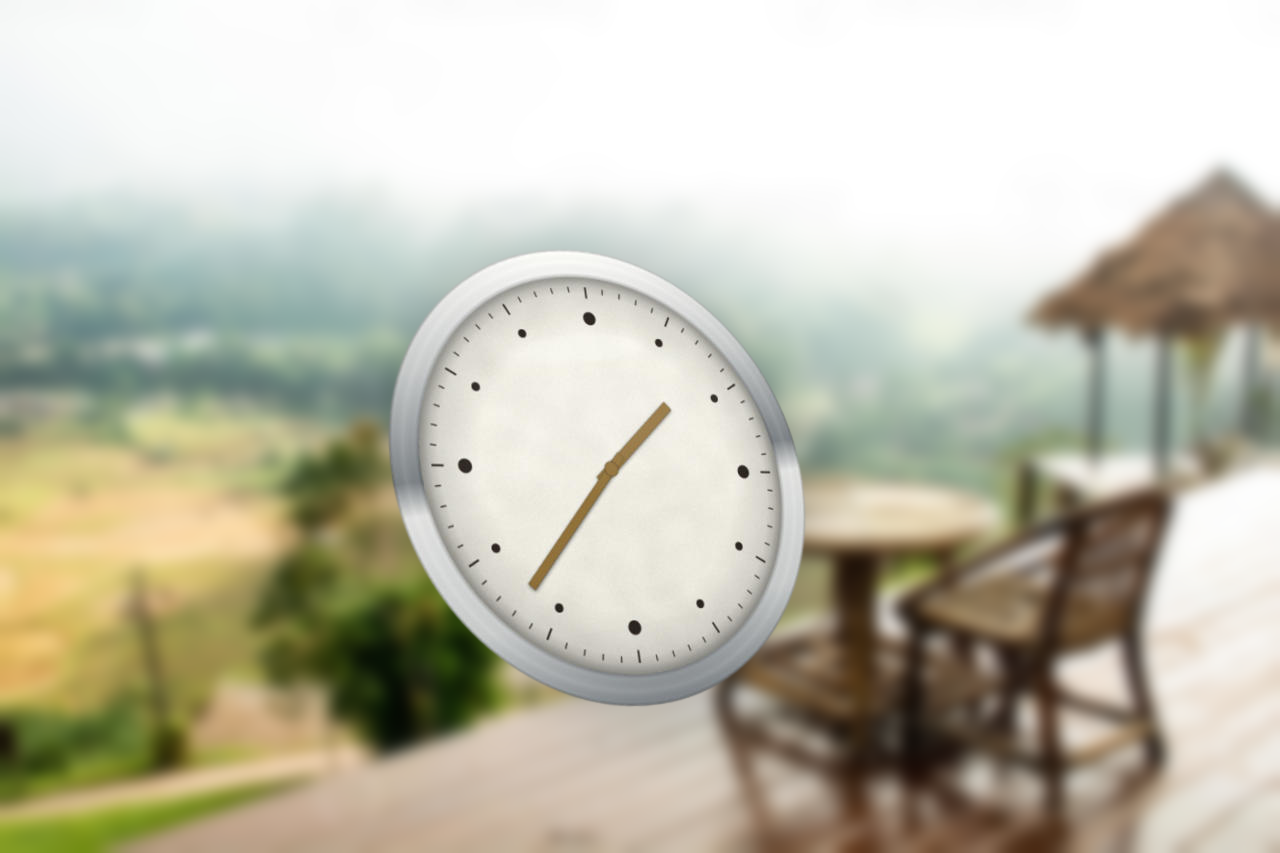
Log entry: **1:37**
